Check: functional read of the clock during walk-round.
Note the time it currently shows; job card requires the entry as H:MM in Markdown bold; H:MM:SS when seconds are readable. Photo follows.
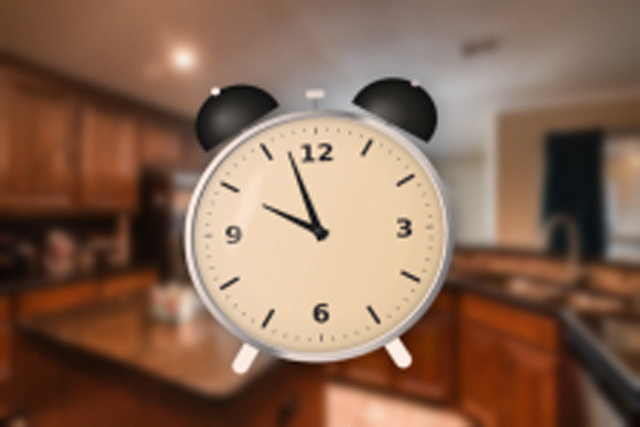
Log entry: **9:57**
